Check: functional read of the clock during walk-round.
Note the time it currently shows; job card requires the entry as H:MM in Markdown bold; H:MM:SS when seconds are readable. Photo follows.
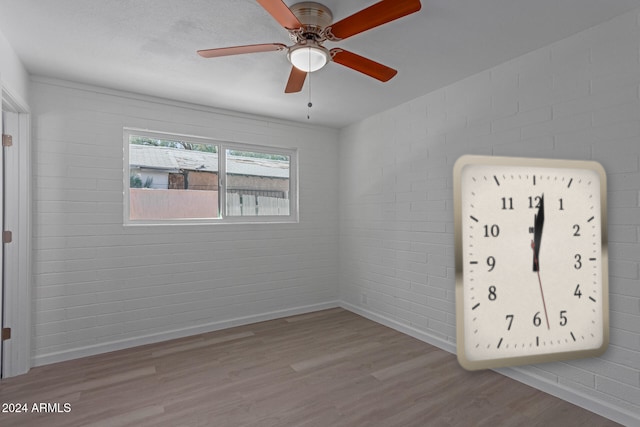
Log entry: **12:01:28**
